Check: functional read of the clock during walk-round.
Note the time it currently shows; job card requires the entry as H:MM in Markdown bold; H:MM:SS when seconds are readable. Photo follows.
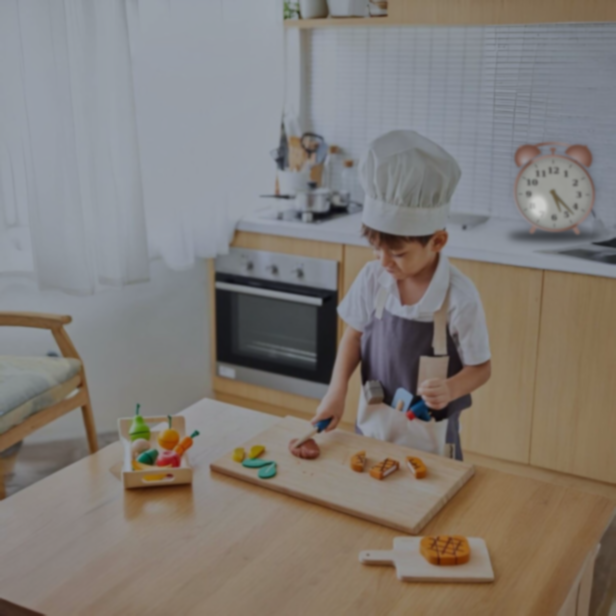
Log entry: **5:23**
